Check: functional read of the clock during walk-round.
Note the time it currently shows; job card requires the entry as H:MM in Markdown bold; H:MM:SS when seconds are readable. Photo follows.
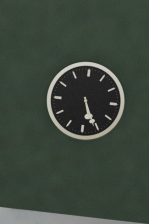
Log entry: **5:26**
